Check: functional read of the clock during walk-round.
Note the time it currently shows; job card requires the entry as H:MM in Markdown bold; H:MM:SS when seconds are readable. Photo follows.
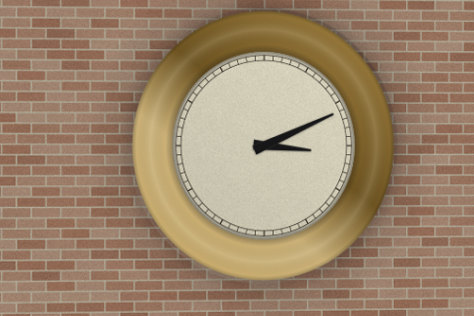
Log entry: **3:11**
